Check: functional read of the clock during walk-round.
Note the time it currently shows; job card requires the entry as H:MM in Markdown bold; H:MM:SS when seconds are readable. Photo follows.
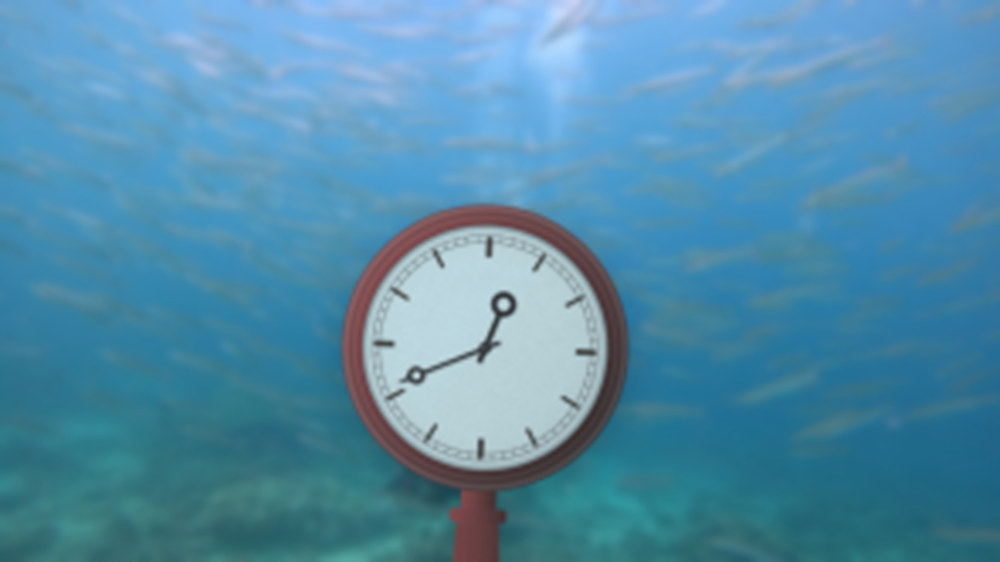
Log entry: **12:41**
